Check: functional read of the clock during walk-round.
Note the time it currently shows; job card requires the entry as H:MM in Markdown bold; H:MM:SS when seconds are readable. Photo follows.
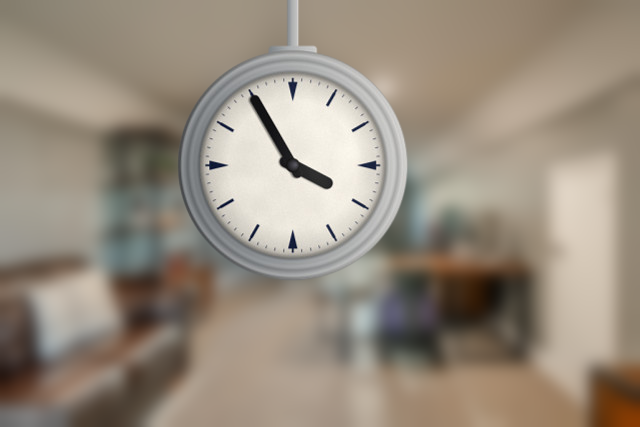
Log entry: **3:55**
